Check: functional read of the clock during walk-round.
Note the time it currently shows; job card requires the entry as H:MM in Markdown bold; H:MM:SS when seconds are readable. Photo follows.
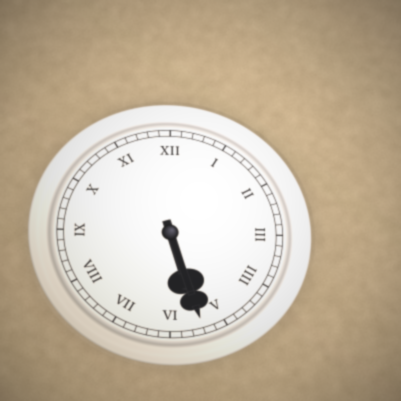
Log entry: **5:27**
